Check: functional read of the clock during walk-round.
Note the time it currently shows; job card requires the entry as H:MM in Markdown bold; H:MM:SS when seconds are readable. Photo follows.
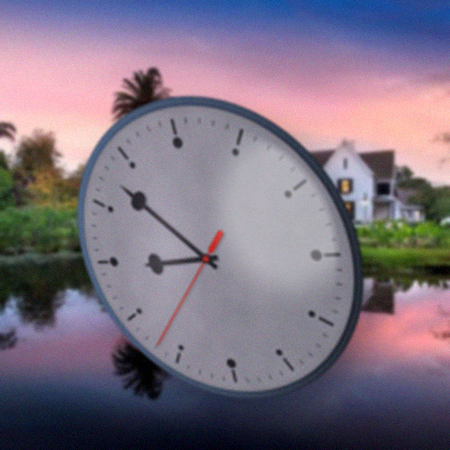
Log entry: **8:52:37**
